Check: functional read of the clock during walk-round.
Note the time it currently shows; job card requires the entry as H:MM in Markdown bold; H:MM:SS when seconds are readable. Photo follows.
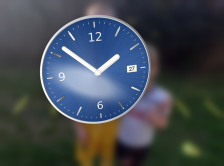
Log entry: **1:52**
